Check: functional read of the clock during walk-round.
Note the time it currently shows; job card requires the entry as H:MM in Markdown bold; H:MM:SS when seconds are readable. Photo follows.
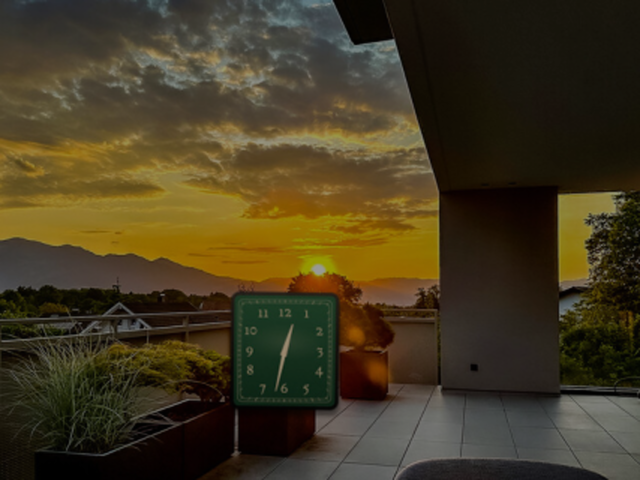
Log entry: **12:32**
